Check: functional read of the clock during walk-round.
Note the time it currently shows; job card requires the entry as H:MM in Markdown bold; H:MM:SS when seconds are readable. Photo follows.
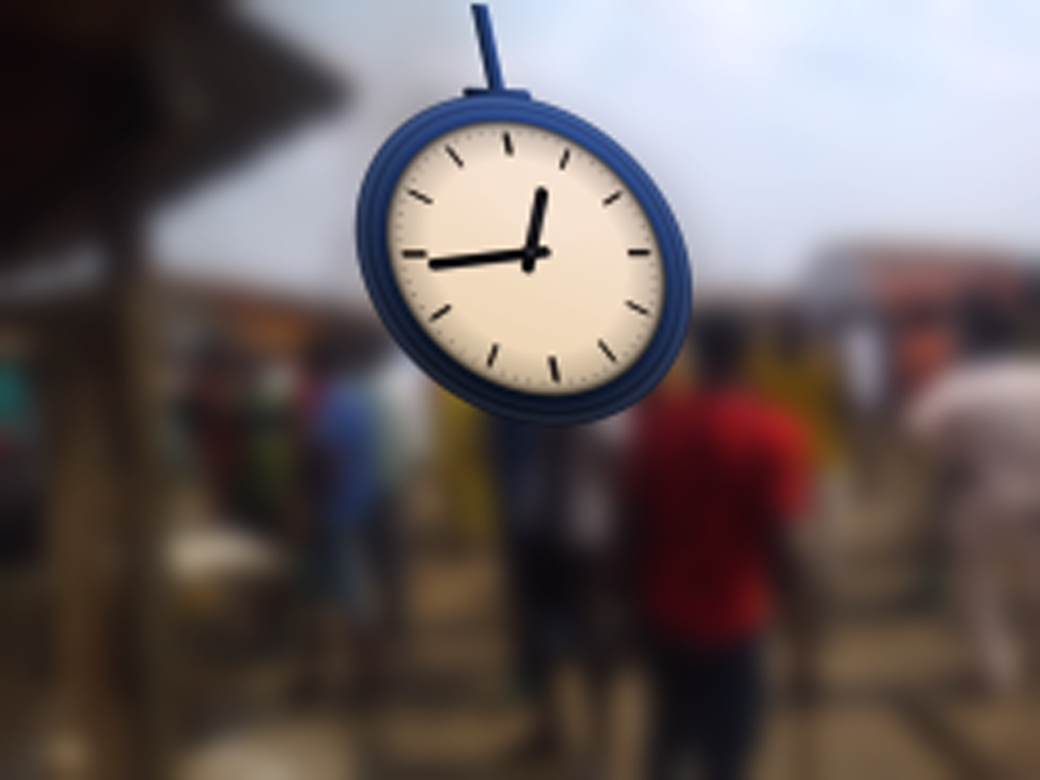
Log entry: **12:44**
